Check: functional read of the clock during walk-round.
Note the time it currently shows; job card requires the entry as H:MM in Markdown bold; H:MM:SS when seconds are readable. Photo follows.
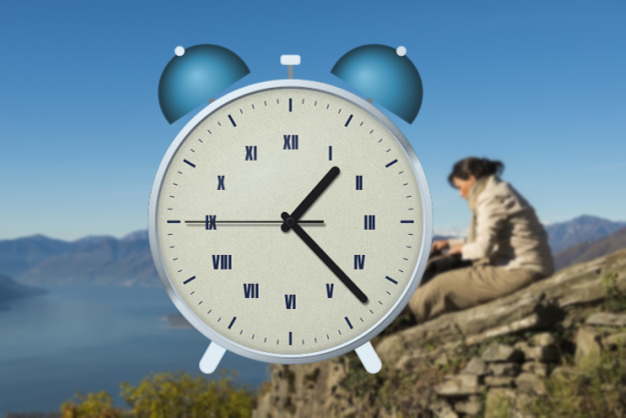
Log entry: **1:22:45**
